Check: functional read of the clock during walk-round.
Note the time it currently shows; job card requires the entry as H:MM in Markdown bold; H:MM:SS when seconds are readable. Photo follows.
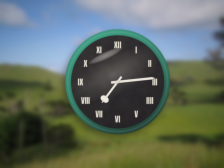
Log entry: **7:14**
